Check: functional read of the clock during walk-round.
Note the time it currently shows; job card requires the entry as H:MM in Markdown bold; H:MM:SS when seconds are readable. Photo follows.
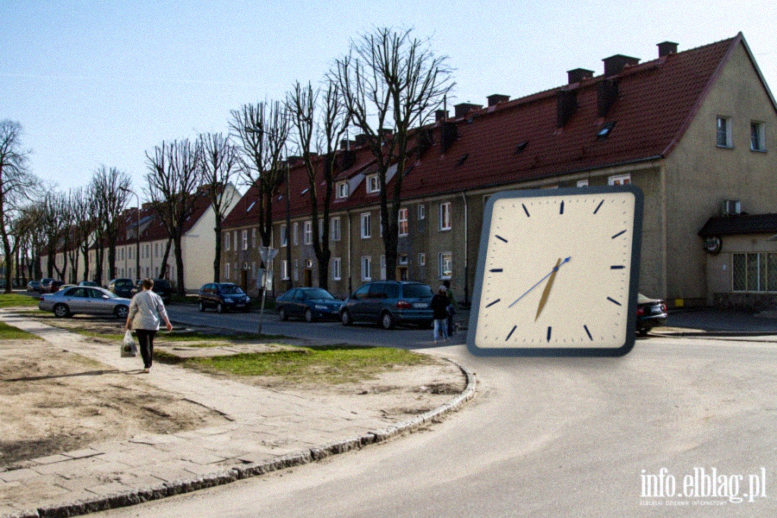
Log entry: **6:32:38**
